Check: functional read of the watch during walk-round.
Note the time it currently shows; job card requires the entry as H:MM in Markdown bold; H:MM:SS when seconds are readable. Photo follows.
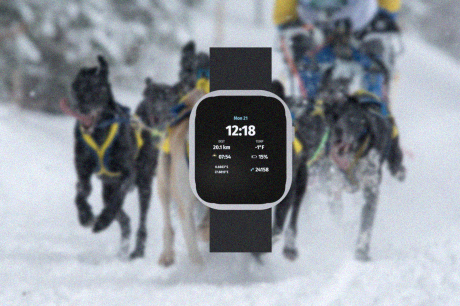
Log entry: **12:18**
